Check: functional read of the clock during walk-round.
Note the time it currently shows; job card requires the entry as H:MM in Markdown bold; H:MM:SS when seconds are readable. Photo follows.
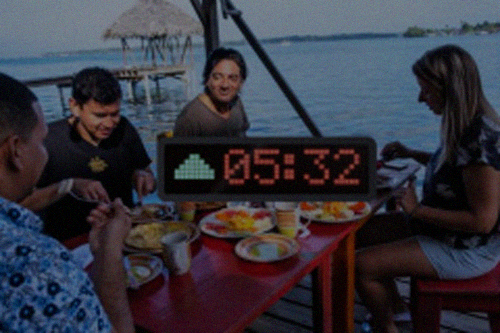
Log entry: **5:32**
